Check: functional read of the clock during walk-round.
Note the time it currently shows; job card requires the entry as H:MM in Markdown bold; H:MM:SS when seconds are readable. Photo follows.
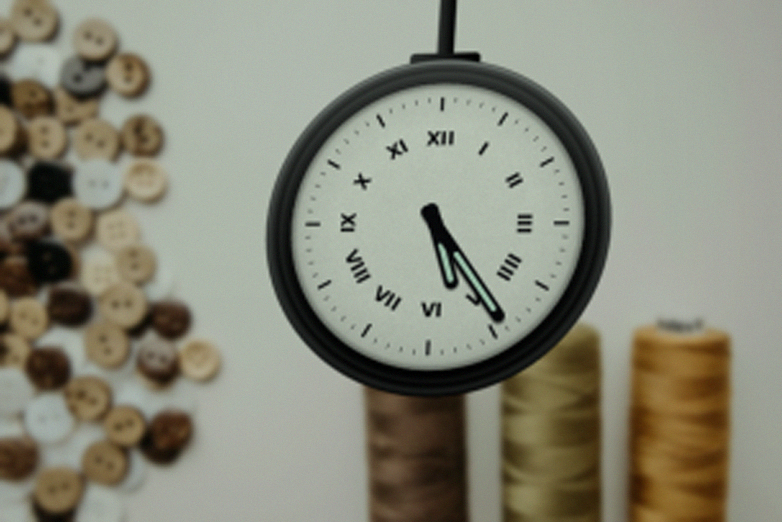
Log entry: **5:24**
